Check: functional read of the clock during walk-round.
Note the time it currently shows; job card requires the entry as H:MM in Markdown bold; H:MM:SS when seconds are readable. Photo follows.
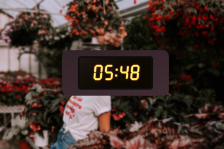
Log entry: **5:48**
